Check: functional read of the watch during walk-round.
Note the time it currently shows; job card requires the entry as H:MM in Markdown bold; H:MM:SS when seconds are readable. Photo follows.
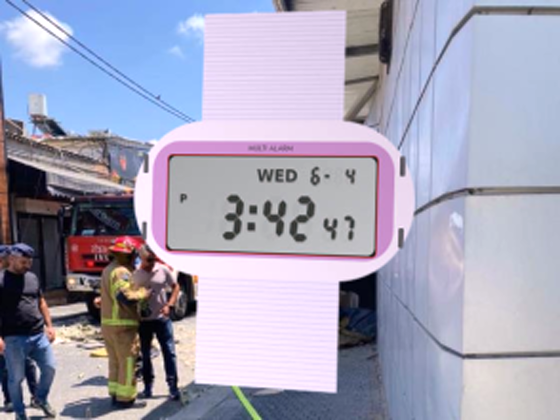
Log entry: **3:42:47**
